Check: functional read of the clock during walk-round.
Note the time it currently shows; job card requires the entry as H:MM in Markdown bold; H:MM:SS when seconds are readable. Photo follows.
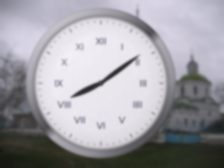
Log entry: **8:09**
